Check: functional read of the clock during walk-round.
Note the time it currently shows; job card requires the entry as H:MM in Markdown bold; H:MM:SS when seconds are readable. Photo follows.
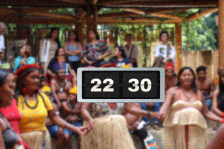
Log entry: **22:30**
